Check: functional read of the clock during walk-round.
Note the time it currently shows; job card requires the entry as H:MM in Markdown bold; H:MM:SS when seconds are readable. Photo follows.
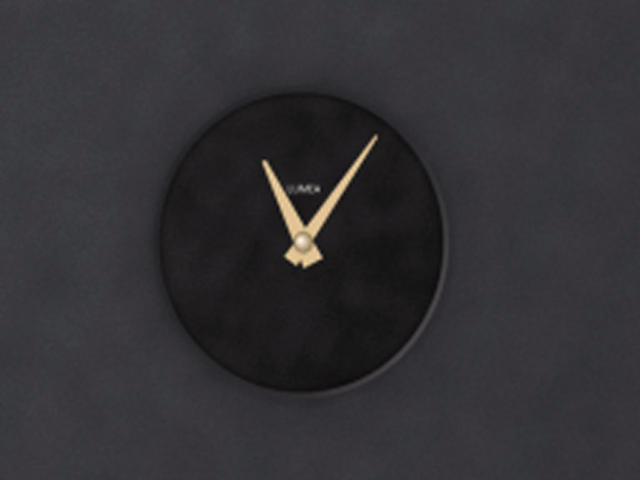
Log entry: **11:06**
